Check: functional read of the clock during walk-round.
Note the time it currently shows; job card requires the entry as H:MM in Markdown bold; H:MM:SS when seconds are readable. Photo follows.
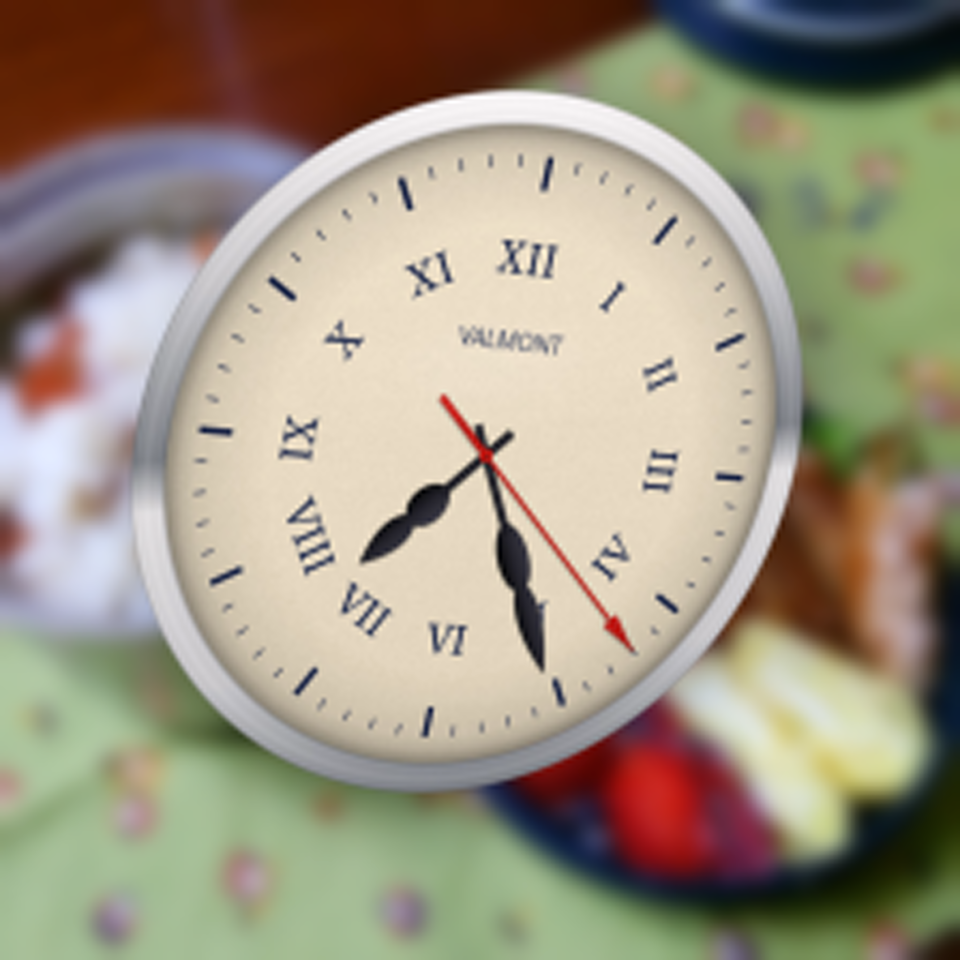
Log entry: **7:25:22**
